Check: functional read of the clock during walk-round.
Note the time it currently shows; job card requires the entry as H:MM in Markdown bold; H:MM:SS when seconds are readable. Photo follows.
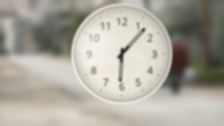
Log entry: **6:07**
